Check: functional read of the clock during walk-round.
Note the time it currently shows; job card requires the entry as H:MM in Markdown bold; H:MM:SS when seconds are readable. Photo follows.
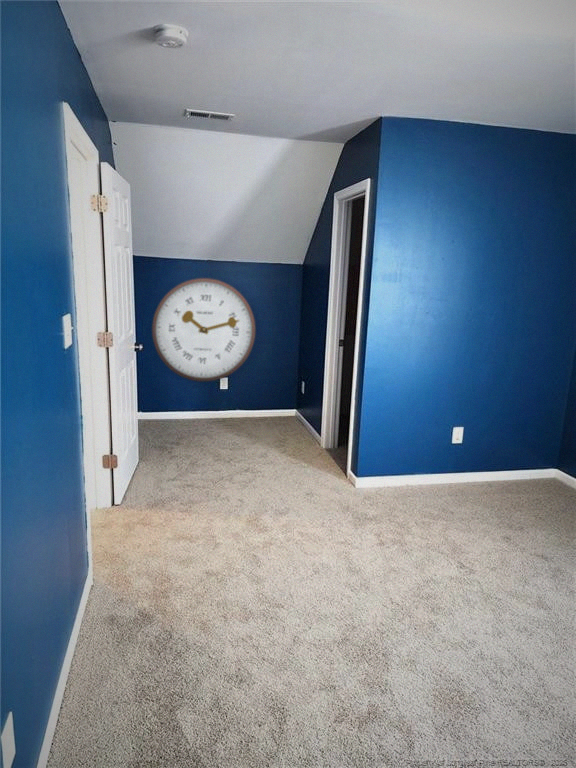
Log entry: **10:12**
